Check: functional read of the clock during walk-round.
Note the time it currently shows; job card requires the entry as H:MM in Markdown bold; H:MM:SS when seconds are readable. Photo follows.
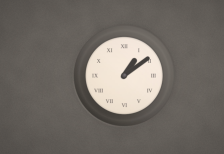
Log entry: **1:09**
